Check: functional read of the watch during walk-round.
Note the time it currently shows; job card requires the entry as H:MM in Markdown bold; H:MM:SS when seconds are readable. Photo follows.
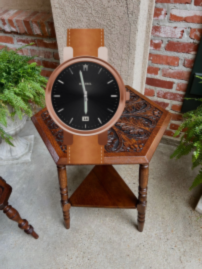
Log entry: **5:58**
